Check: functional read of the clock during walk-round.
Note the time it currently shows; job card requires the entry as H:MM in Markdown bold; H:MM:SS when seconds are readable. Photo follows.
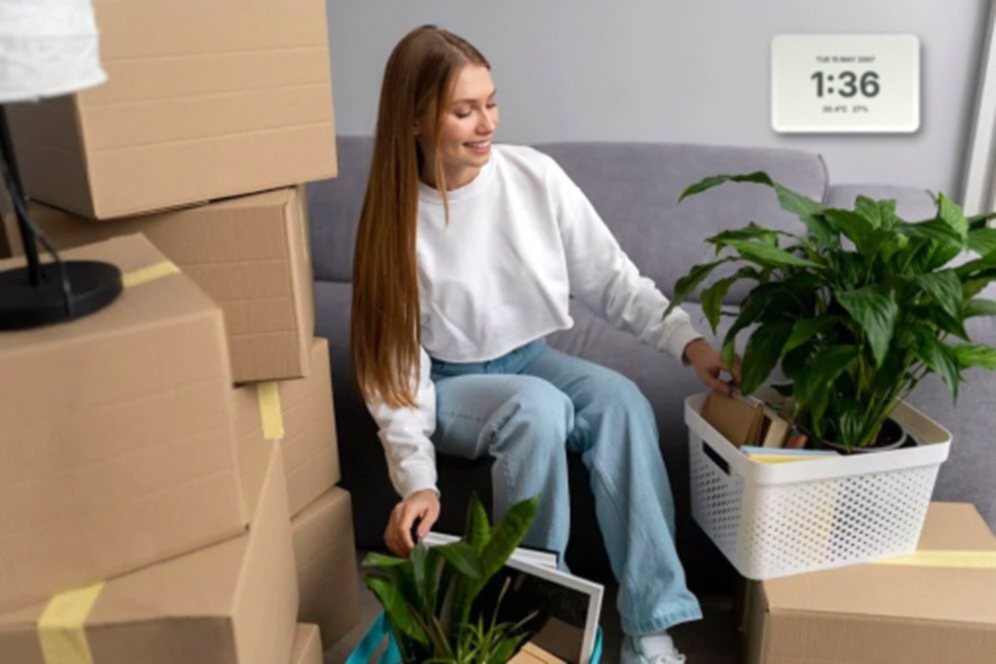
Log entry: **1:36**
